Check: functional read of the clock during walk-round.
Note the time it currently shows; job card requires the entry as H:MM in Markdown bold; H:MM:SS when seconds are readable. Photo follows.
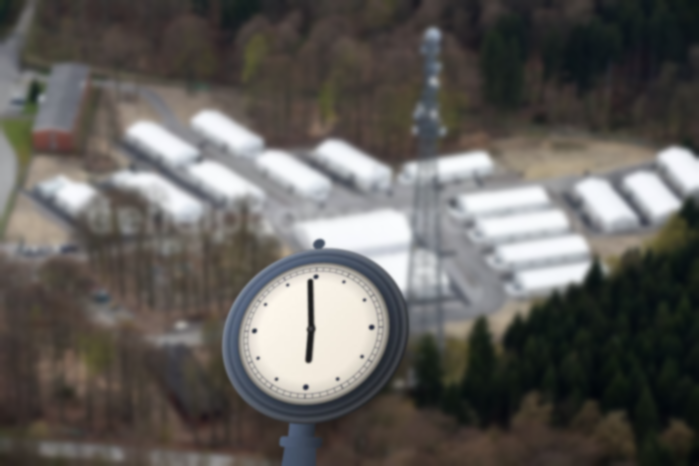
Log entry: **5:59**
